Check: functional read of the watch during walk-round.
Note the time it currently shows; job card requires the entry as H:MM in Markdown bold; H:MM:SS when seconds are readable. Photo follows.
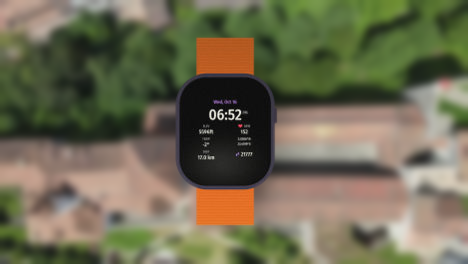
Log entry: **6:52**
